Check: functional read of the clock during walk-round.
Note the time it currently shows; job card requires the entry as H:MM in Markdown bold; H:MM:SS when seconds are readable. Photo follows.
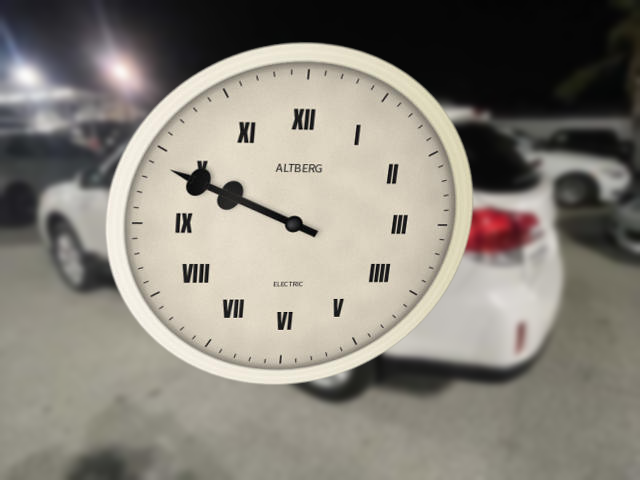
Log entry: **9:49**
